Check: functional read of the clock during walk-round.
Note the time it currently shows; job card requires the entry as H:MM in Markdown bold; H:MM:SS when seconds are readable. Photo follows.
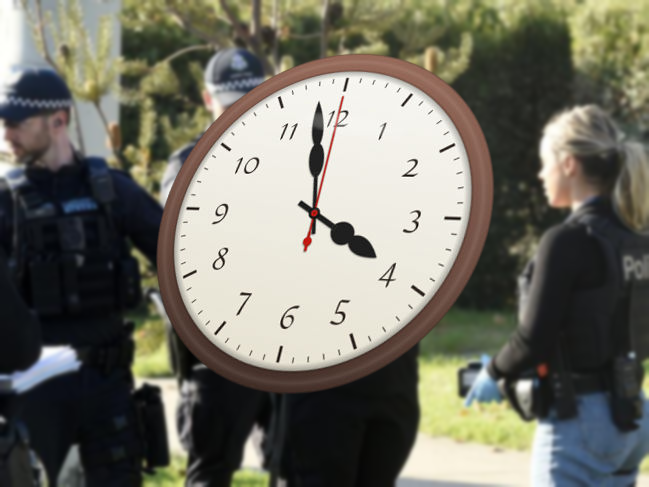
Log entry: **3:58:00**
